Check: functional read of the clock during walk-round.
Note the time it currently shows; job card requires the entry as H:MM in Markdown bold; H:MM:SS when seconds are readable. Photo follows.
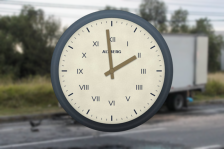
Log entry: **1:59**
